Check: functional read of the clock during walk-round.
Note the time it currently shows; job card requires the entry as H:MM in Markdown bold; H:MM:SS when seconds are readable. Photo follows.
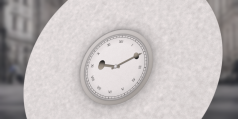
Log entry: **9:10**
